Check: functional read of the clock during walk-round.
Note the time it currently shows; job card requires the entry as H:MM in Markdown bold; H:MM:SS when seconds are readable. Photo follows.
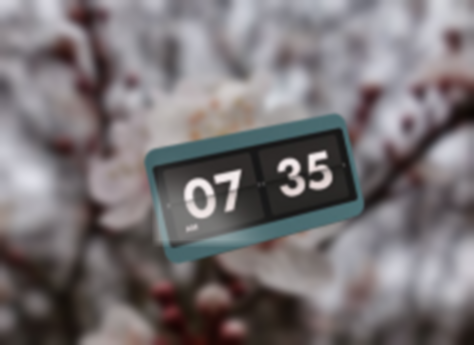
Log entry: **7:35**
